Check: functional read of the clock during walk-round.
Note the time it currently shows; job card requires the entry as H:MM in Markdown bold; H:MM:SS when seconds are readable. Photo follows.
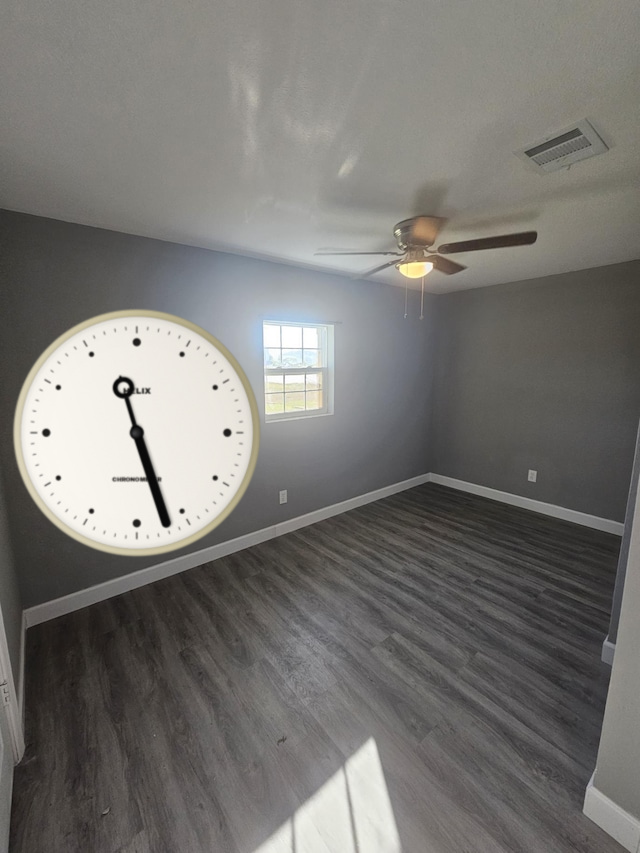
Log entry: **11:27**
